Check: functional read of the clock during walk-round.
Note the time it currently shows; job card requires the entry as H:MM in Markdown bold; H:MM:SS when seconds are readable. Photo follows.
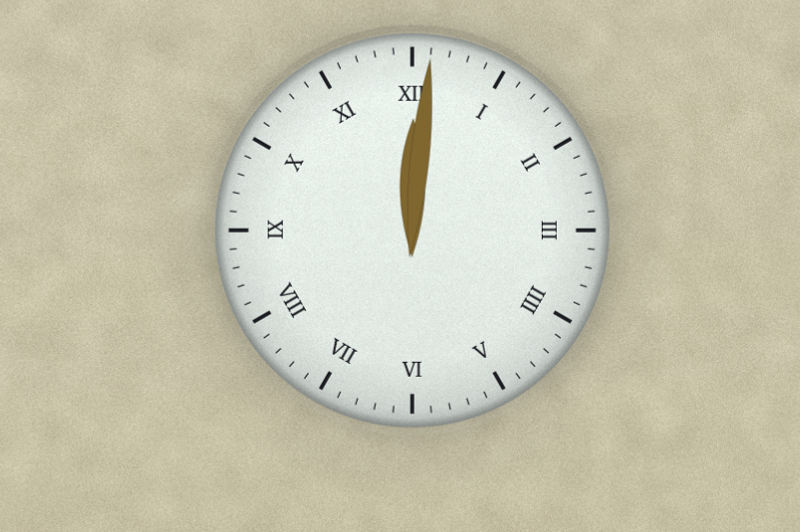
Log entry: **12:01**
